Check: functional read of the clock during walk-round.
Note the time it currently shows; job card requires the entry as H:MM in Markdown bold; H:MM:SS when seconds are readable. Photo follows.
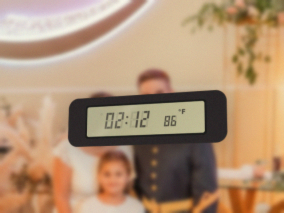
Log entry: **2:12**
